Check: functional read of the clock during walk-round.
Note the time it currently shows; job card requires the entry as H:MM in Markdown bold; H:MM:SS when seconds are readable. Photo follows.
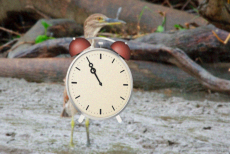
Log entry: **10:55**
